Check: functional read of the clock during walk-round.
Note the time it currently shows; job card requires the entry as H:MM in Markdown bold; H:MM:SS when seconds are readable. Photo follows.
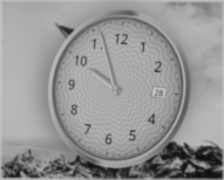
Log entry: **9:56**
